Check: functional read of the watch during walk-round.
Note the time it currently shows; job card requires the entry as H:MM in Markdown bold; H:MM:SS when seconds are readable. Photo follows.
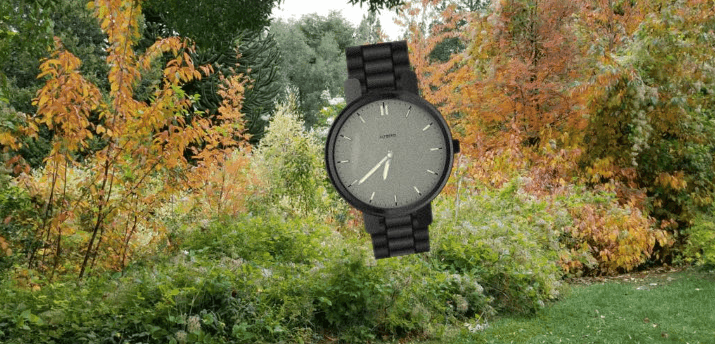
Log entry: **6:39**
